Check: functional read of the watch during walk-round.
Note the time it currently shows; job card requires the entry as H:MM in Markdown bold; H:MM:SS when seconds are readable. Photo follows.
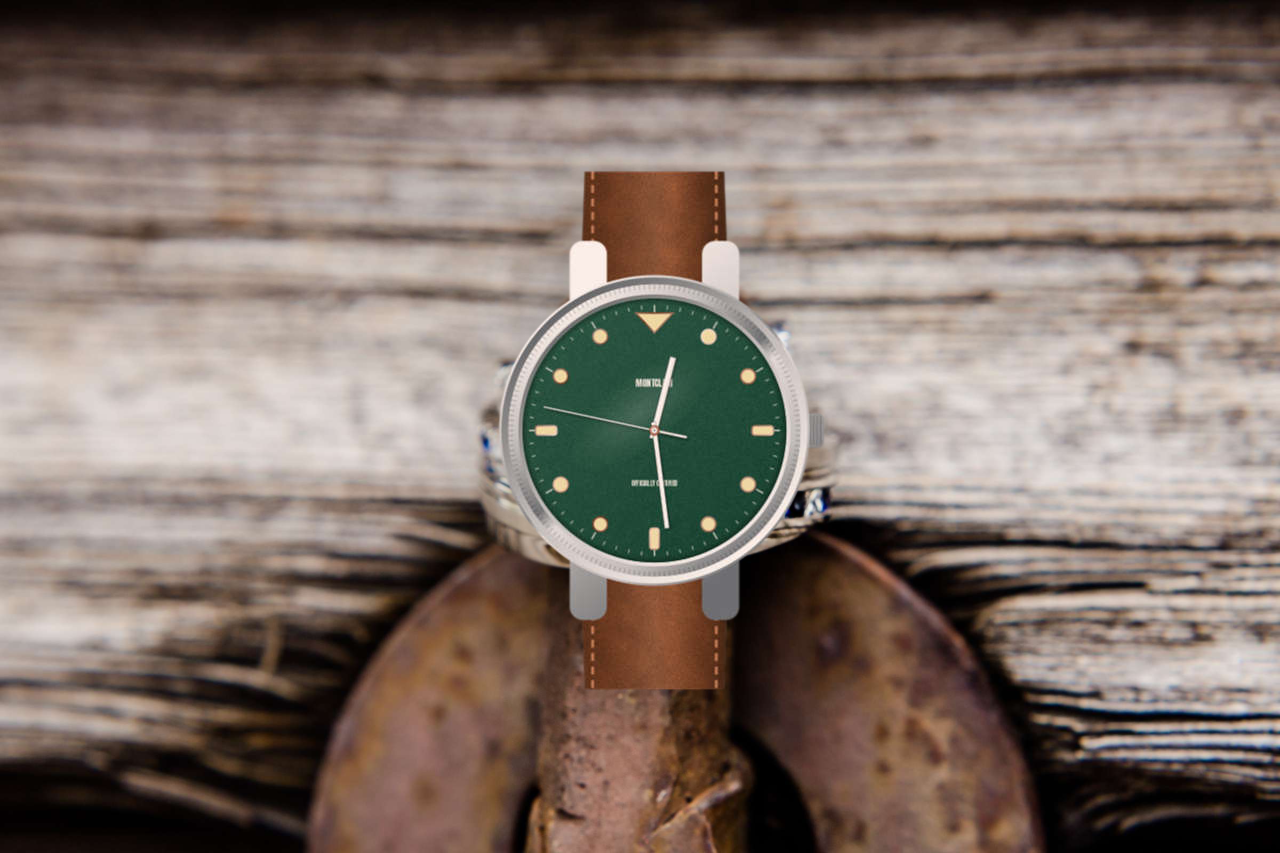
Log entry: **12:28:47**
